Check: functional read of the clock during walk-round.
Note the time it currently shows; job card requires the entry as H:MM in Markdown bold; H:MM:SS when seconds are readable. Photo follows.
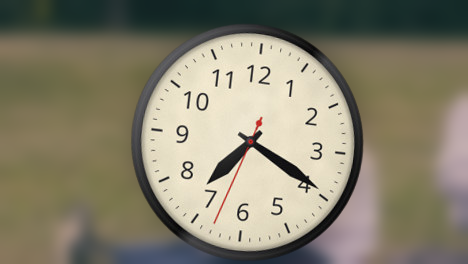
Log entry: **7:19:33**
